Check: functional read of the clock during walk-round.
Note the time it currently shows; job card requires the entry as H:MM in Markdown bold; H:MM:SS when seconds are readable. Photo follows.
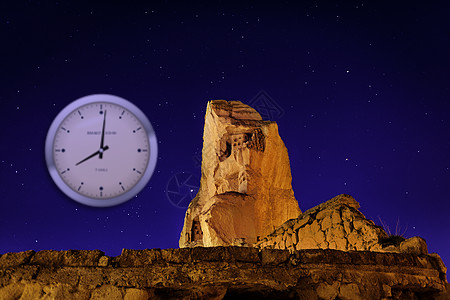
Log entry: **8:01**
